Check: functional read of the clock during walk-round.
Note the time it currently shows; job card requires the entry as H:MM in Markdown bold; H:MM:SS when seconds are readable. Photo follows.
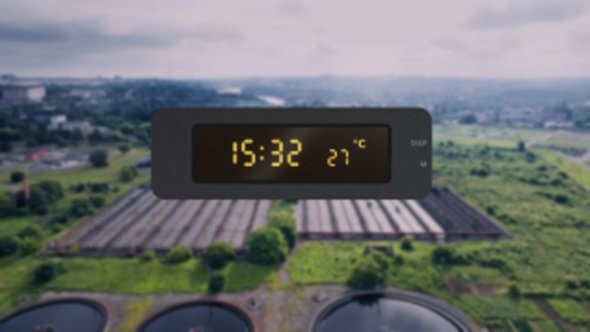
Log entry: **15:32**
